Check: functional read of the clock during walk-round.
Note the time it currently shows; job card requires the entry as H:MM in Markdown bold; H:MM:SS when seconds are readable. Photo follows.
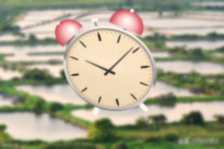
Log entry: **10:09**
